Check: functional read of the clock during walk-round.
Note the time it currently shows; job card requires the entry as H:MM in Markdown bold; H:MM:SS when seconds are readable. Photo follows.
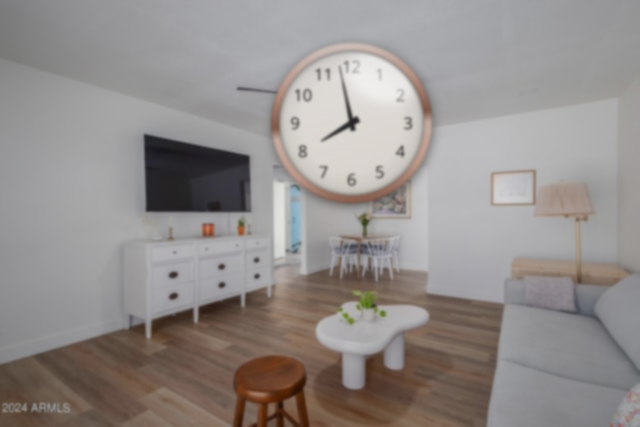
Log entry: **7:58**
